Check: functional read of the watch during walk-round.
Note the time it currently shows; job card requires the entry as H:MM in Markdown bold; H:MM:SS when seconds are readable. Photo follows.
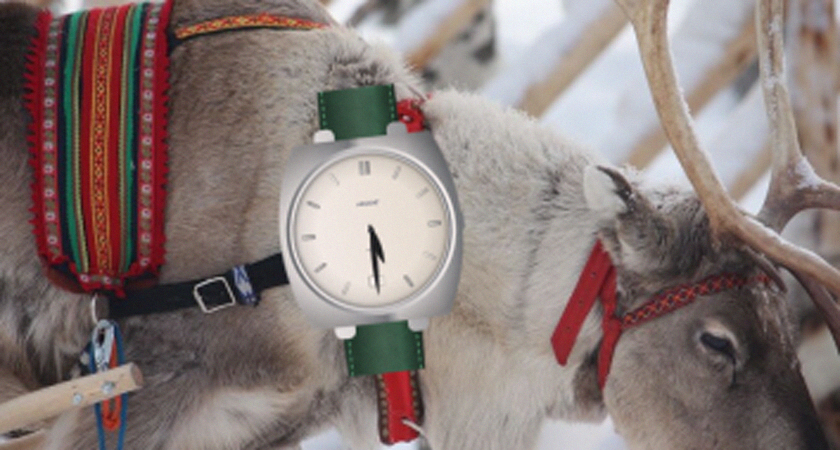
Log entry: **5:30**
